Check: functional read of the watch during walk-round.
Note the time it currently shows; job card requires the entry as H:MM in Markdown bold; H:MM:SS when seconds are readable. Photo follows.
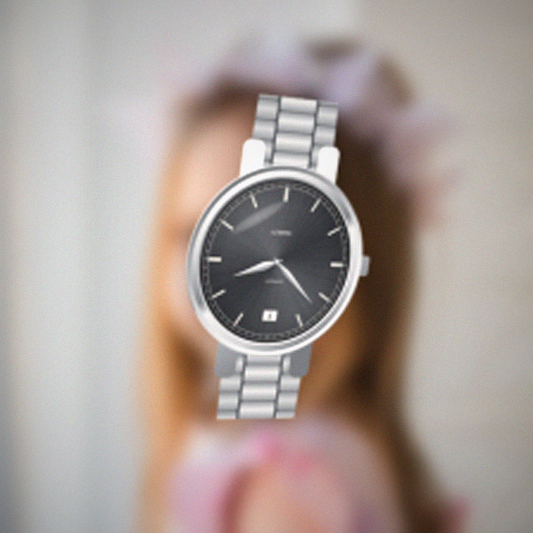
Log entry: **8:22**
